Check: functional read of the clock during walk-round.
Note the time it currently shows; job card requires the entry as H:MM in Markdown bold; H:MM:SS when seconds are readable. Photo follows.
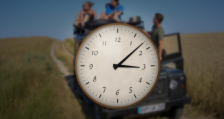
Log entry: **3:08**
